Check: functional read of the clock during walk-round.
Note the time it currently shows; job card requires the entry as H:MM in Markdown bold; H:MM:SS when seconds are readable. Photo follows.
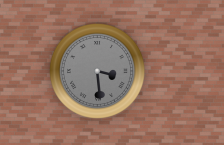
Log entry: **3:29**
